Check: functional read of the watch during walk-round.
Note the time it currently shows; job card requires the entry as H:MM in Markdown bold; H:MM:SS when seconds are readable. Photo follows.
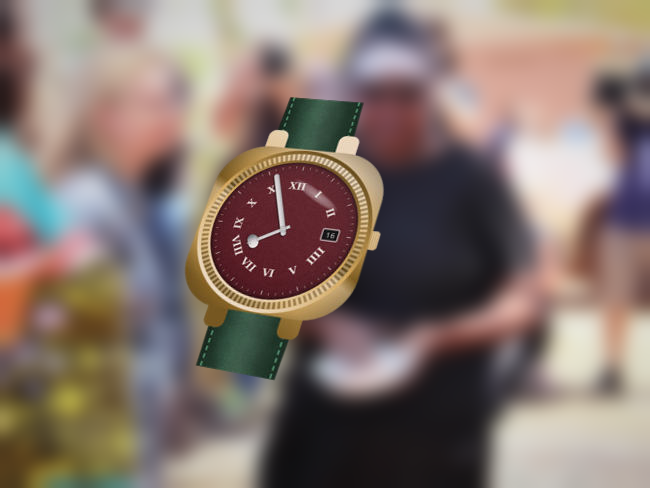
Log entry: **7:56**
